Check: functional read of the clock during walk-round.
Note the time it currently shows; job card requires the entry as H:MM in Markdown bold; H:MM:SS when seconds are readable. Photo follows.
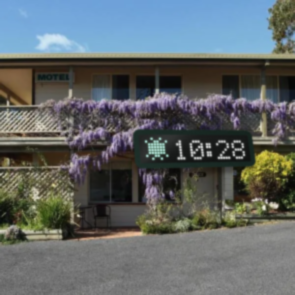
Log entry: **10:28**
